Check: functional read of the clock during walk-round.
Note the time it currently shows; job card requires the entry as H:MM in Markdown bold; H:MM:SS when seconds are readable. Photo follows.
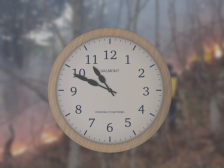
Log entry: **10:49**
